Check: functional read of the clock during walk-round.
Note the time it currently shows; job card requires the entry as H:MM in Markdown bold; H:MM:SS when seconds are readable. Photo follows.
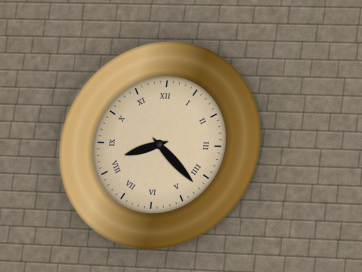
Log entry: **8:22**
